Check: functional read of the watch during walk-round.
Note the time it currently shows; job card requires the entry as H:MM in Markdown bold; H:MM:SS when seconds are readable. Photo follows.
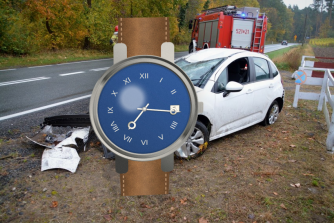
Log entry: **7:16**
